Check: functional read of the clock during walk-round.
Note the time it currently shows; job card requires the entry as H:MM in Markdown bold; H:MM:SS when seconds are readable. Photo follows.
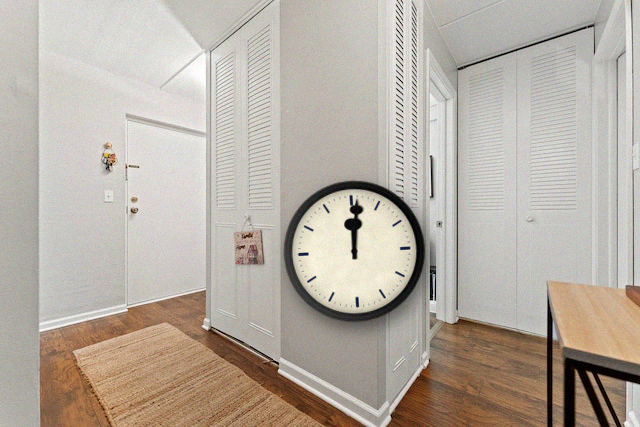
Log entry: **12:01**
